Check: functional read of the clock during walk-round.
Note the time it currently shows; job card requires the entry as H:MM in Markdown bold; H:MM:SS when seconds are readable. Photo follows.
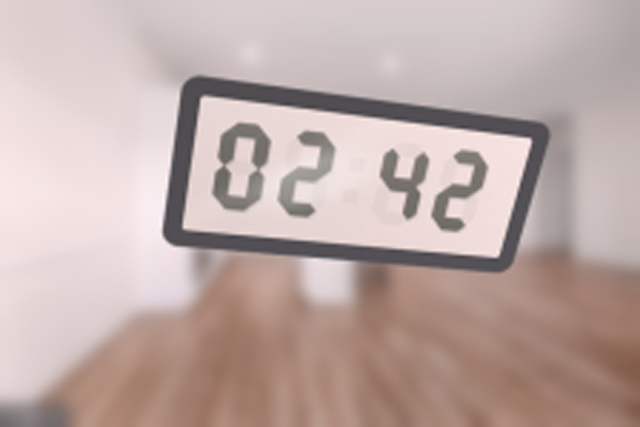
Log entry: **2:42**
